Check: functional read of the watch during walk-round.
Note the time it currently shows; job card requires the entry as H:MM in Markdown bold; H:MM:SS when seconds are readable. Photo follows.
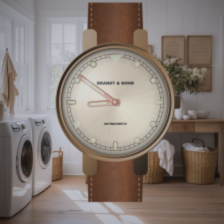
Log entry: **8:51**
